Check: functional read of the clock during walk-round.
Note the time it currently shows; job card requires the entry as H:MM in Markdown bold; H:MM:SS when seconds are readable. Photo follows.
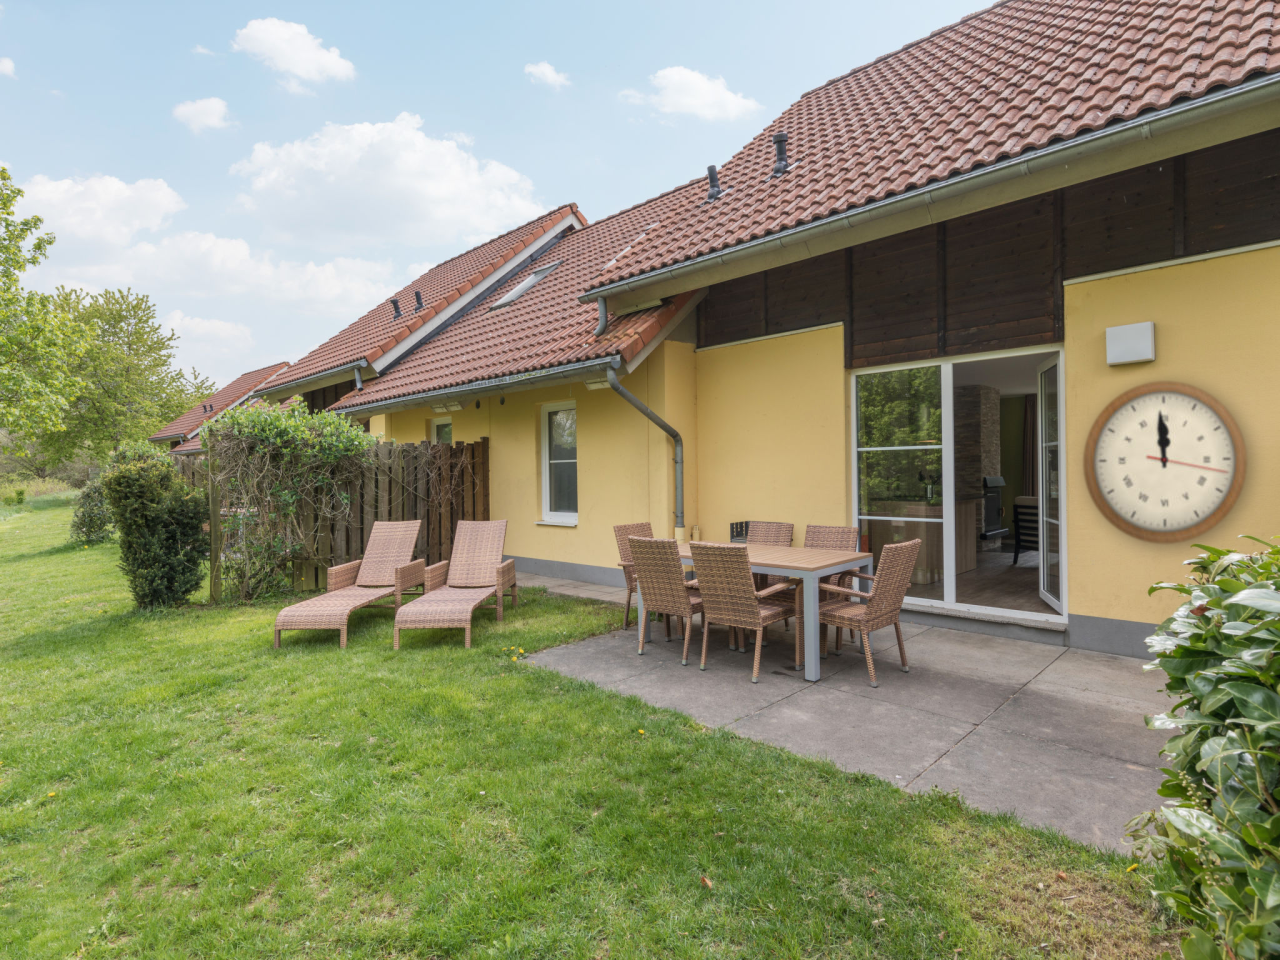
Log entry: **11:59:17**
